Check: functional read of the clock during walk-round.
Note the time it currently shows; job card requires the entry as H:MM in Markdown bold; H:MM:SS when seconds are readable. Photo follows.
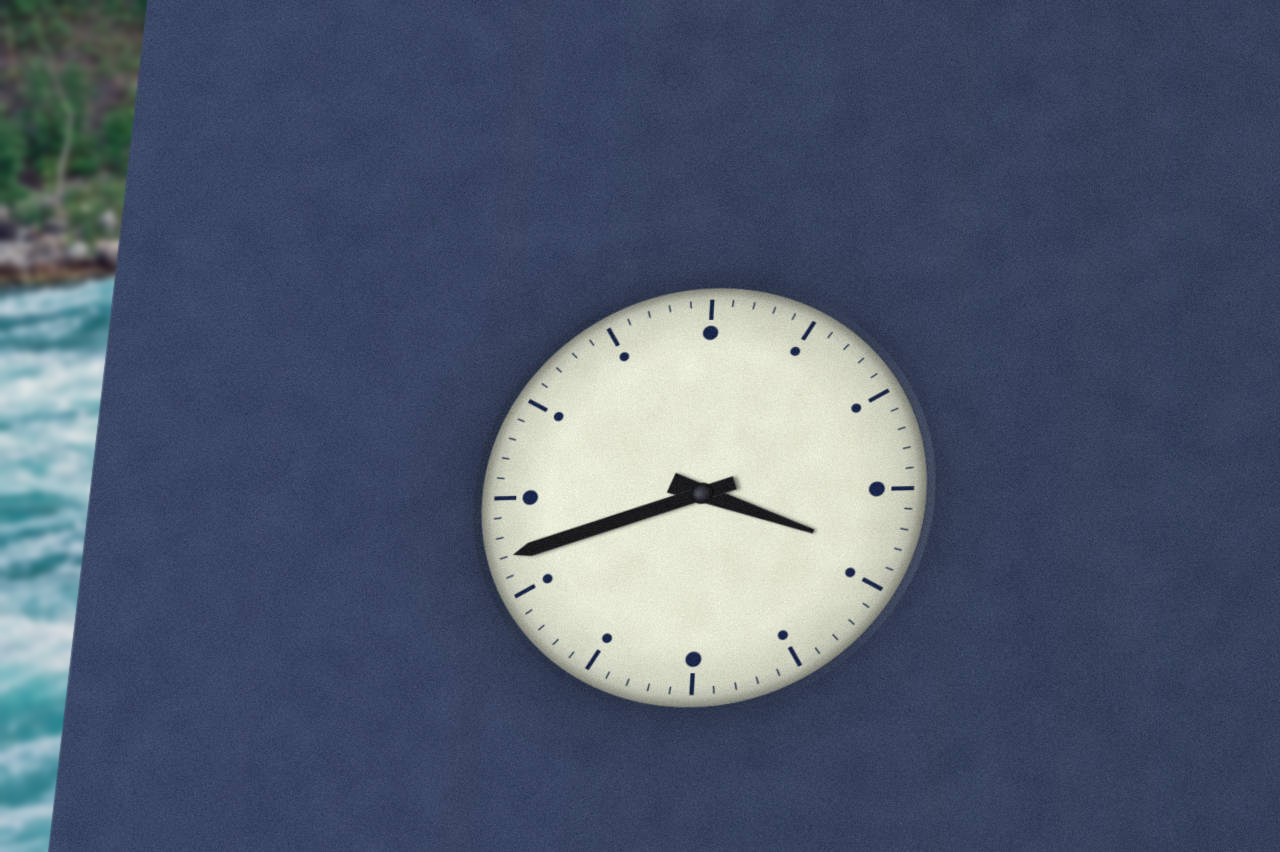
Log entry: **3:42**
